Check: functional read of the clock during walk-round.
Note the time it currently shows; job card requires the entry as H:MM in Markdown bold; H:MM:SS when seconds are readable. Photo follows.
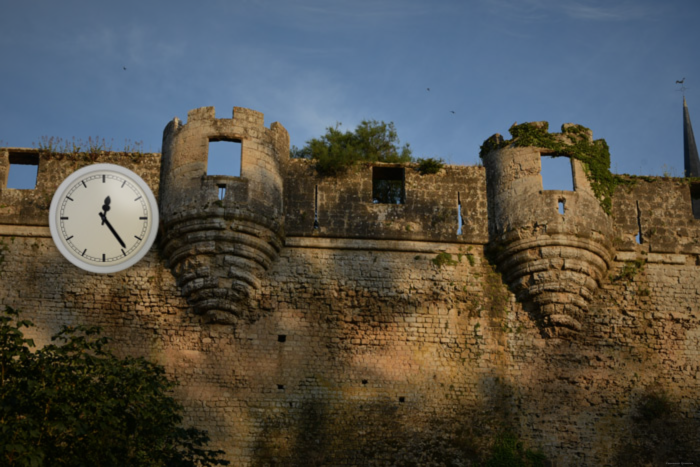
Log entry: **12:24**
